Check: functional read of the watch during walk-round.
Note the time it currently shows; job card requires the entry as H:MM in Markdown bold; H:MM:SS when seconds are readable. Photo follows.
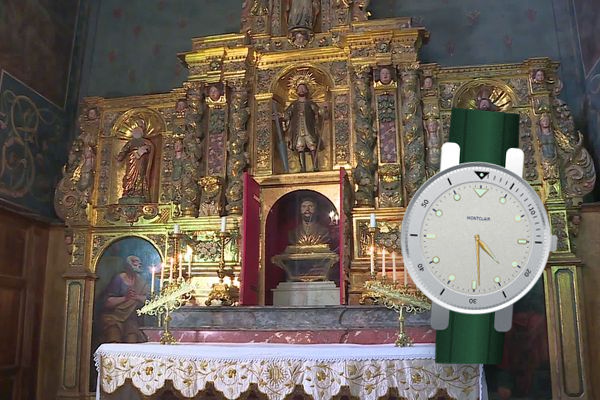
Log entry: **4:29**
